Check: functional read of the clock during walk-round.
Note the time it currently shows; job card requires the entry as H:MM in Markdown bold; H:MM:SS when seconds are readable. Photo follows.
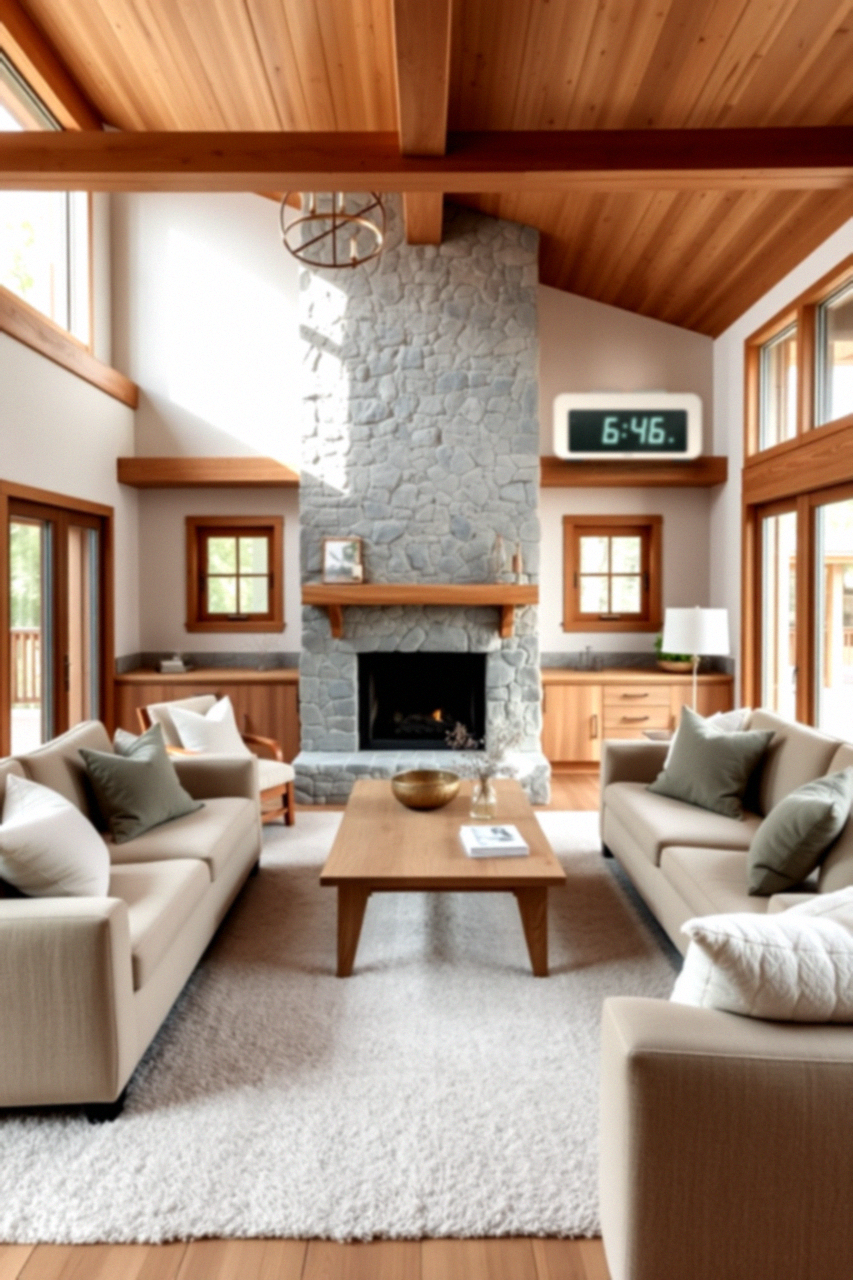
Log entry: **6:46**
